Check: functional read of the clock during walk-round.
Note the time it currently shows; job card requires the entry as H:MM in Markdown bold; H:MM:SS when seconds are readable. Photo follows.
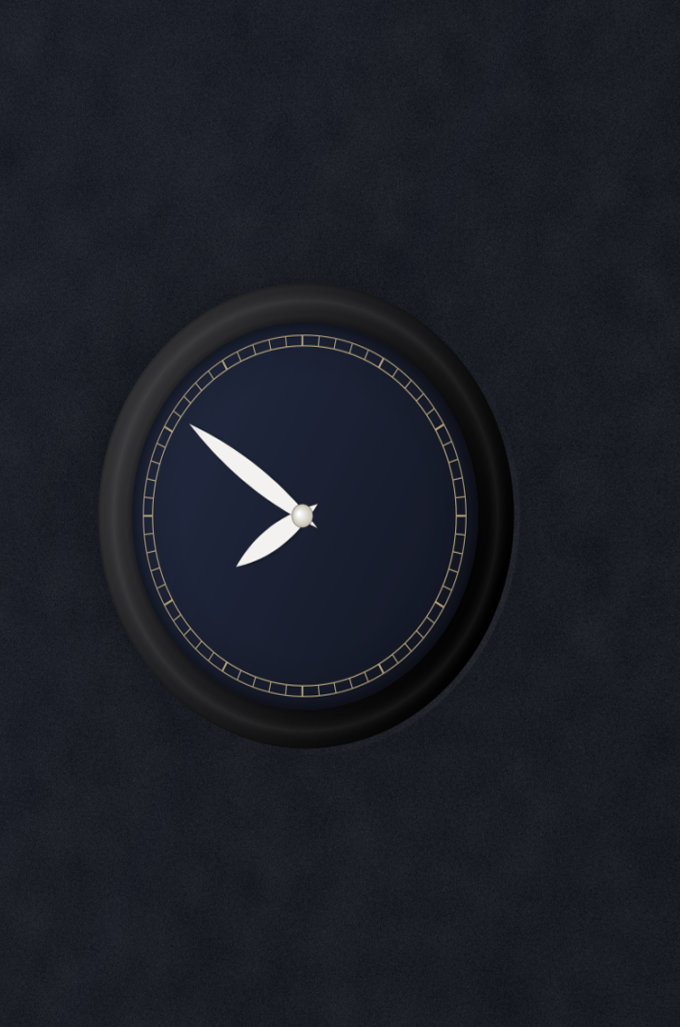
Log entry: **7:51**
